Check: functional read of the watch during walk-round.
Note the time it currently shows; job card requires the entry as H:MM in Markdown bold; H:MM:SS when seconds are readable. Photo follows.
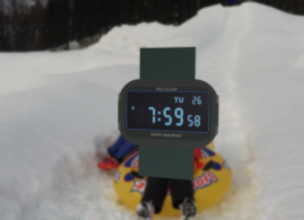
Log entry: **7:59:58**
